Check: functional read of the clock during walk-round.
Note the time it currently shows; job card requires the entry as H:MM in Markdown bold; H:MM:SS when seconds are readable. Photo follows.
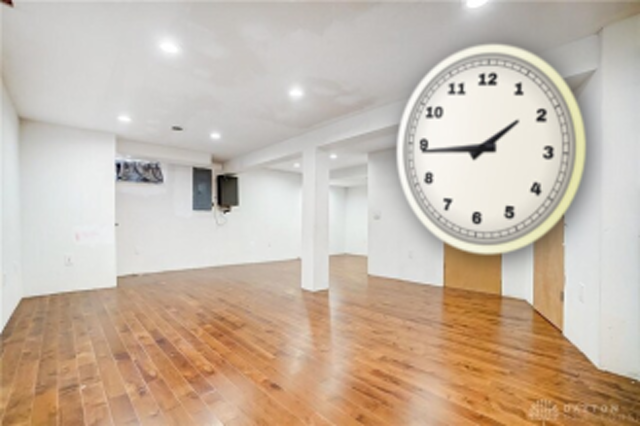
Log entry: **1:44**
